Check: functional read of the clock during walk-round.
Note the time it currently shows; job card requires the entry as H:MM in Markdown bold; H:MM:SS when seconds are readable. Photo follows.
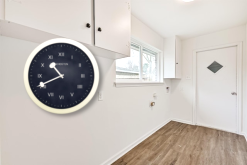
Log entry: **10:41**
